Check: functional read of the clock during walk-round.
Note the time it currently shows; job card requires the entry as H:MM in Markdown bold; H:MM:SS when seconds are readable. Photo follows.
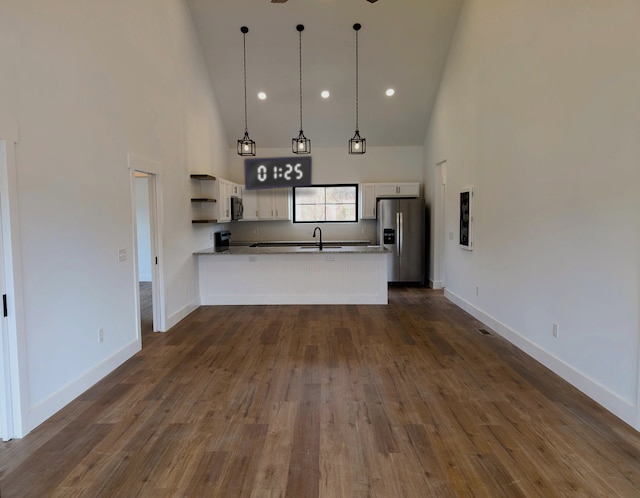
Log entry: **1:25**
